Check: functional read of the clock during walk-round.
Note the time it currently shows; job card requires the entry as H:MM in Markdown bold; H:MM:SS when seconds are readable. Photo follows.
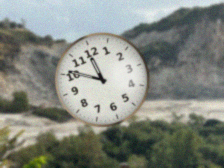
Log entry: **11:51**
